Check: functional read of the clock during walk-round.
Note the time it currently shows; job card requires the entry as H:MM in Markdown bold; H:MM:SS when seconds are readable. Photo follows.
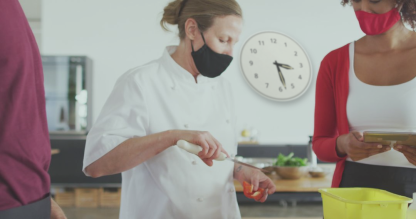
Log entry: **3:28**
